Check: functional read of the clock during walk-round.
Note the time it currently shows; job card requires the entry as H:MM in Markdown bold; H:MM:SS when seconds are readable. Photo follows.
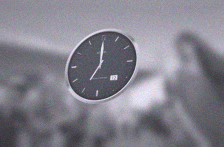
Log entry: **7:00**
